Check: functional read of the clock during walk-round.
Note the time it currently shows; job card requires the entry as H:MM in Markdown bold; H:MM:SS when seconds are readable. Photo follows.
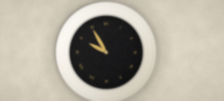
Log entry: **9:55**
